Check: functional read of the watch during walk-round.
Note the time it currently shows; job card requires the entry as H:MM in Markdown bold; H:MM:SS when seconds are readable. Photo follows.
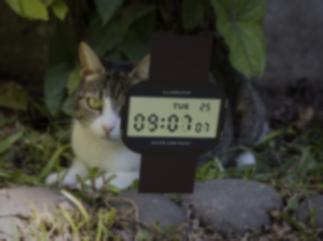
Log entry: **9:07**
